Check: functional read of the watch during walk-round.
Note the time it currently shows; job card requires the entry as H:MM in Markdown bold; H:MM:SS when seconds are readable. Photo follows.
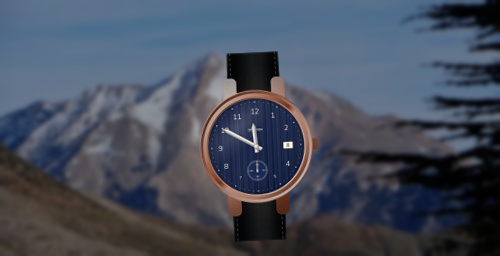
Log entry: **11:50**
